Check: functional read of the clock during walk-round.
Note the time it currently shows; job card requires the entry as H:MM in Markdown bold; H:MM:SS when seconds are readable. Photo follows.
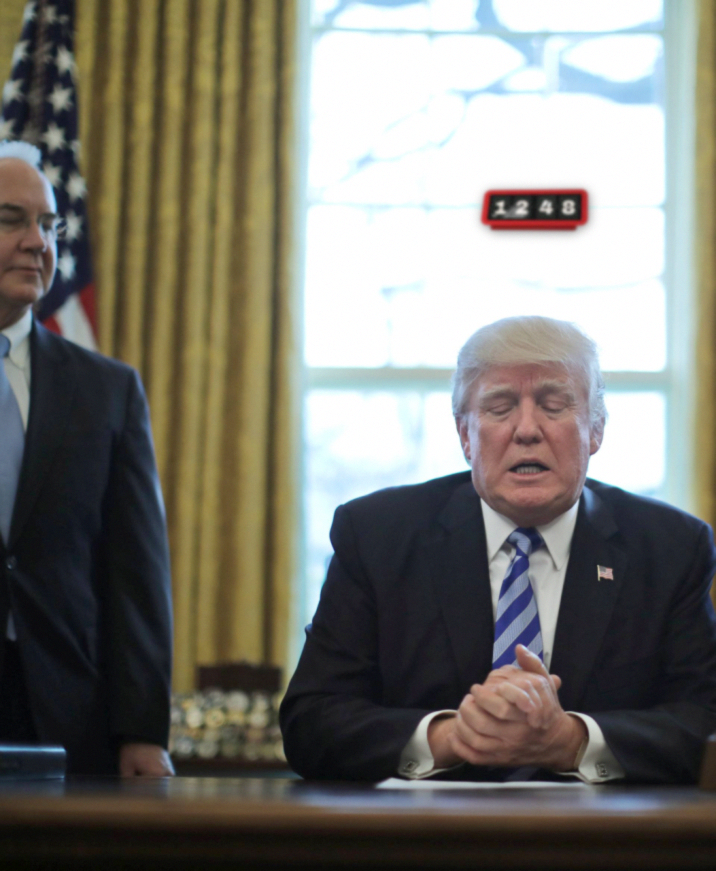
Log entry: **12:48**
